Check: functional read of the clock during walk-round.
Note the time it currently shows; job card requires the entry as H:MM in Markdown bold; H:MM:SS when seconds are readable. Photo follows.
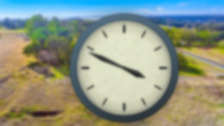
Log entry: **3:49**
